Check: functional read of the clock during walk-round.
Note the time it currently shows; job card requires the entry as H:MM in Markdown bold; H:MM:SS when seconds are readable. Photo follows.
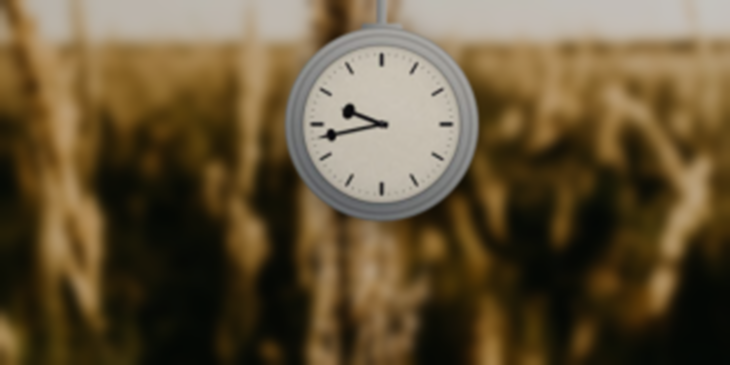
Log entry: **9:43**
